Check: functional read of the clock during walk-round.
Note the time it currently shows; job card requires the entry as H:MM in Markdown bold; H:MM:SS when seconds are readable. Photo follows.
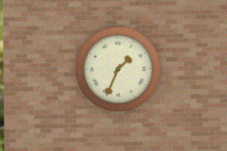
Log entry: **1:34**
